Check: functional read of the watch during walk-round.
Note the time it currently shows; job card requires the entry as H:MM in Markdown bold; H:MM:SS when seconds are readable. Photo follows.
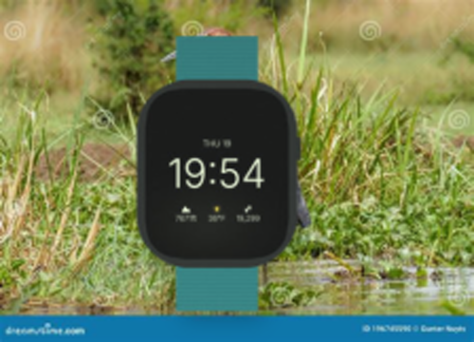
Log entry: **19:54**
